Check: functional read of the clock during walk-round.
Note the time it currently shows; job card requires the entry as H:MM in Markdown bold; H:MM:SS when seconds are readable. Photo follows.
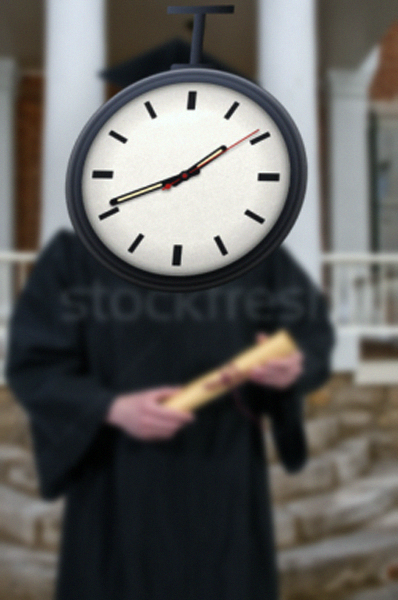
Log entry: **1:41:09**
